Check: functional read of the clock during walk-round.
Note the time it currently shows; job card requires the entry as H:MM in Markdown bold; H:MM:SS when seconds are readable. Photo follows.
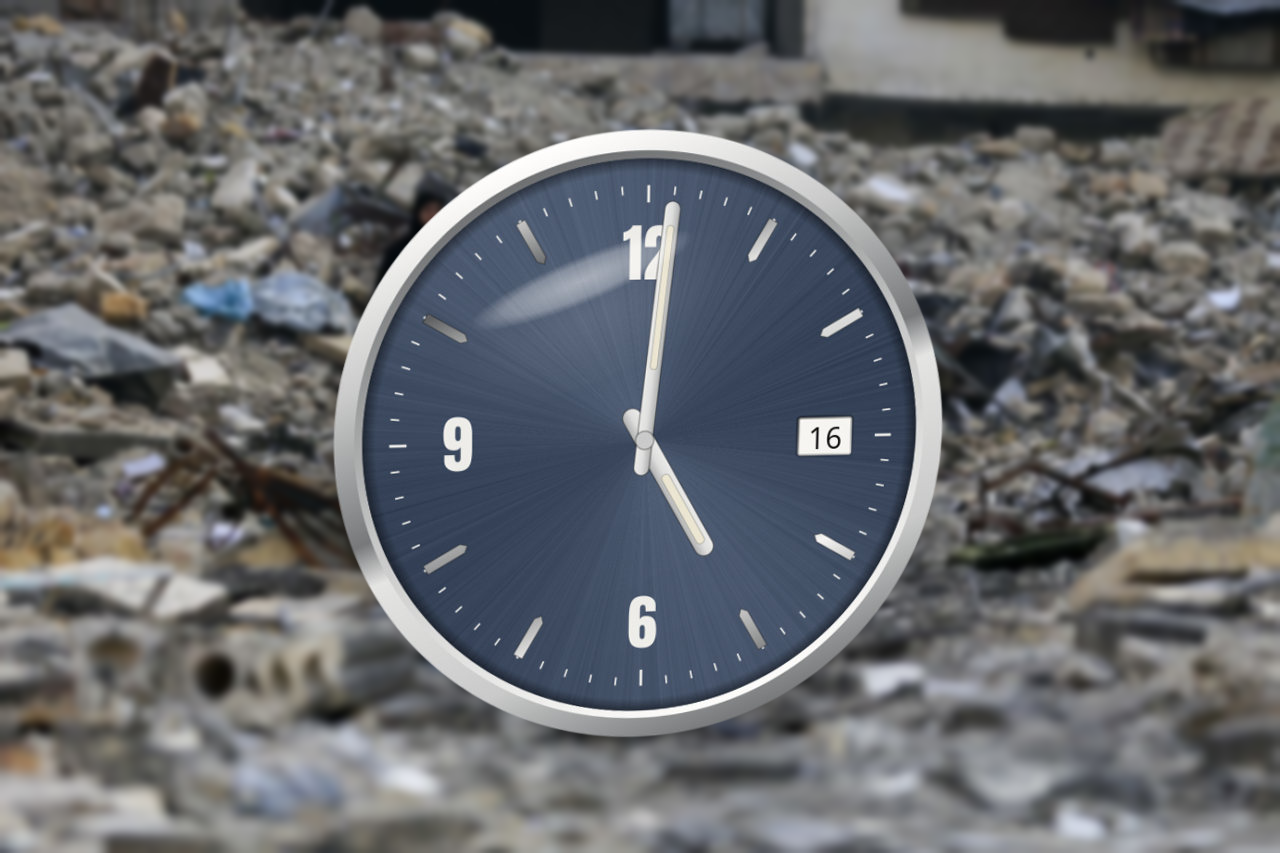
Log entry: **5:01**
